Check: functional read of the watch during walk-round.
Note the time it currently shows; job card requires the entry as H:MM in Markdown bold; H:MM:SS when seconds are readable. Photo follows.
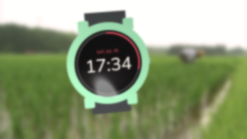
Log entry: **17:34**
